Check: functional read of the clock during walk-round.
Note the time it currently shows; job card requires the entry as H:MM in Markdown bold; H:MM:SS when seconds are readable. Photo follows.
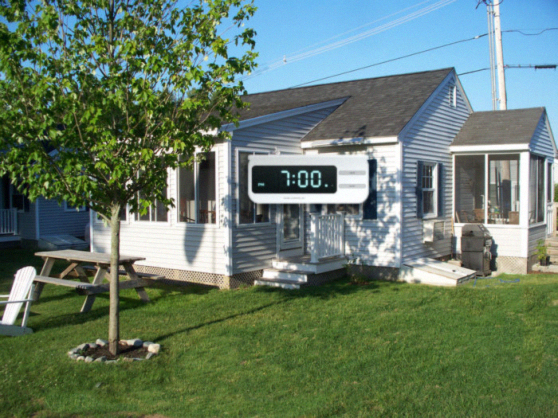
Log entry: **7:00**
